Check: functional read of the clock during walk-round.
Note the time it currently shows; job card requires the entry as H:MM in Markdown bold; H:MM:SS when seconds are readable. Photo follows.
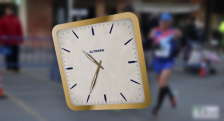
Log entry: **10:35**
